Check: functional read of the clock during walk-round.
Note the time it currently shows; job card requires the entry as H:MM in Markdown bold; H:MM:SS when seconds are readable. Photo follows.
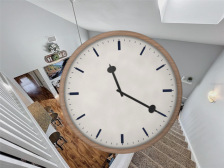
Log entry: **11:20**
